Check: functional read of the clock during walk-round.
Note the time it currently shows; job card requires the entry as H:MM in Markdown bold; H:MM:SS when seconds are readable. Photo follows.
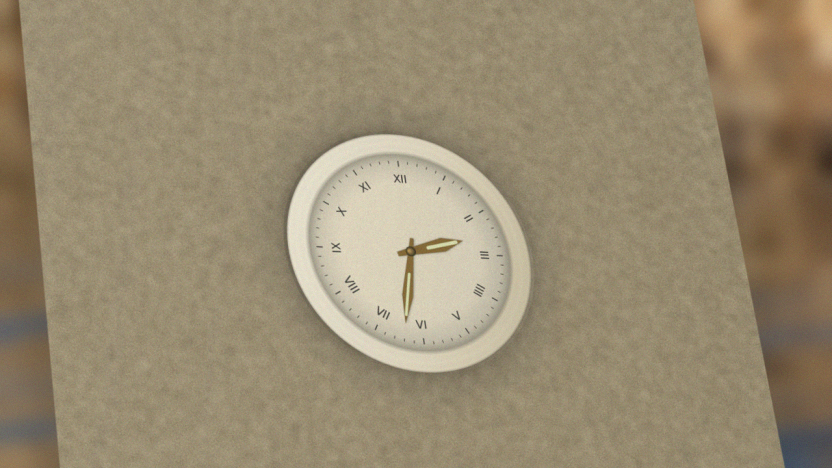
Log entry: **2:32**
